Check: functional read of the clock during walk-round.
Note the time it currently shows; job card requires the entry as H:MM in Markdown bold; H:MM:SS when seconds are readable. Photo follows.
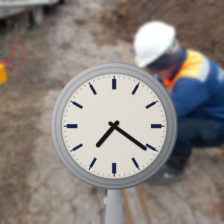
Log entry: **7:21**
